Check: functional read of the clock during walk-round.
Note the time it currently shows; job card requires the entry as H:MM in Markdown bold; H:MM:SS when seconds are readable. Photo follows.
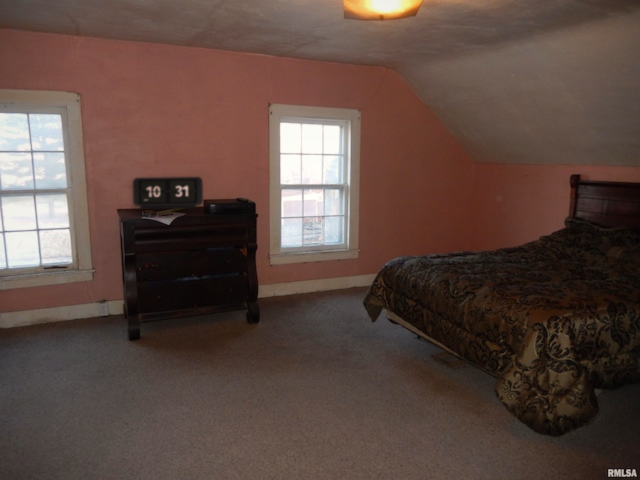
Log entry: **10:31**
